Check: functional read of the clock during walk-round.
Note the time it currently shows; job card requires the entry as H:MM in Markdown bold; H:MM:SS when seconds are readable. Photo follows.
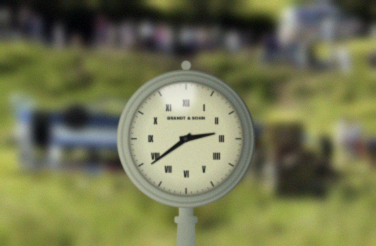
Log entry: **2:39**
